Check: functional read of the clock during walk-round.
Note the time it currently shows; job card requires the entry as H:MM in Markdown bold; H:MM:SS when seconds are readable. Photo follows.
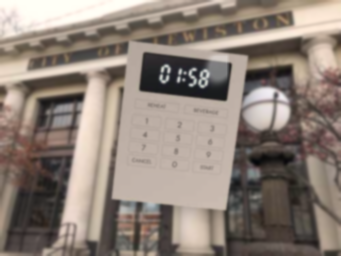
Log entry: **1:58**
